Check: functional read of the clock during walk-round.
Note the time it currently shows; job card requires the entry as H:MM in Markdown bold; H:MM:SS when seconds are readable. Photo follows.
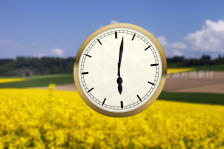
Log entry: **6:02**
